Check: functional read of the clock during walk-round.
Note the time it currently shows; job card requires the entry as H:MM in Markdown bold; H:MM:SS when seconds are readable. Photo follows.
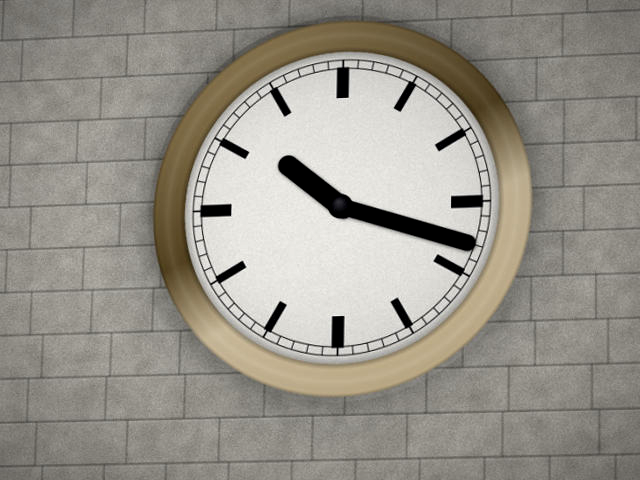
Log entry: **10:18**
